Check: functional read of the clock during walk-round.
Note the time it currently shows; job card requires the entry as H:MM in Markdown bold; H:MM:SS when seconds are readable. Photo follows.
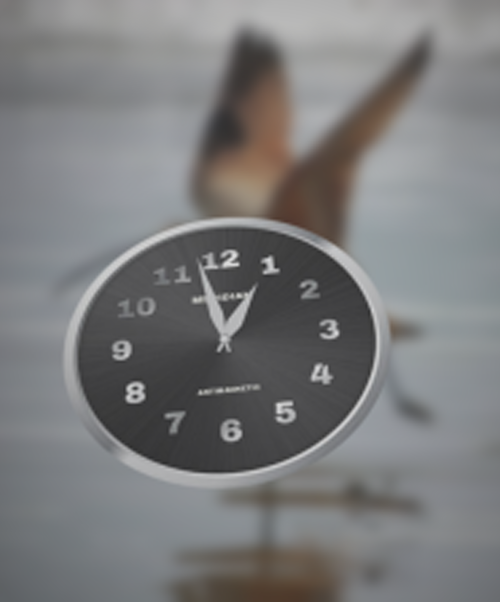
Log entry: **12:58**
